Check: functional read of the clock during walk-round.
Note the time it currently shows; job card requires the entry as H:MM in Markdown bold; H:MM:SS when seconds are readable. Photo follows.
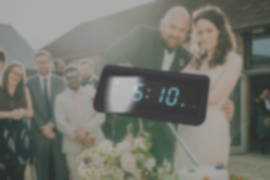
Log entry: **5:10**
